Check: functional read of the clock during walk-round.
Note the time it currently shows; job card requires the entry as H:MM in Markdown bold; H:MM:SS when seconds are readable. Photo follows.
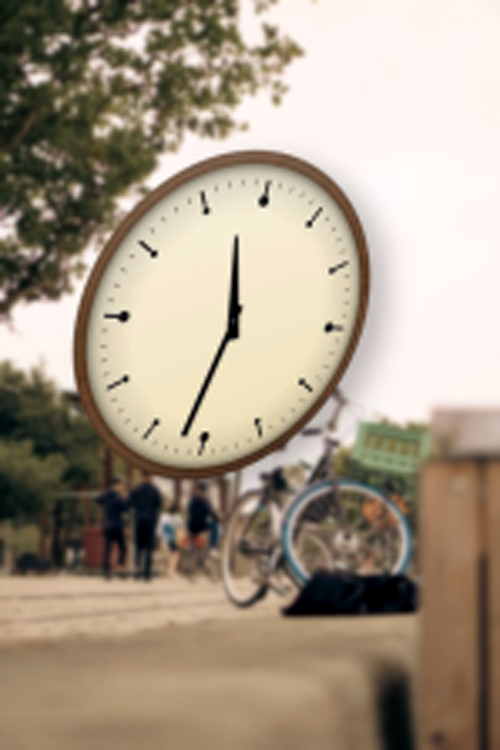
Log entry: **11:32**
